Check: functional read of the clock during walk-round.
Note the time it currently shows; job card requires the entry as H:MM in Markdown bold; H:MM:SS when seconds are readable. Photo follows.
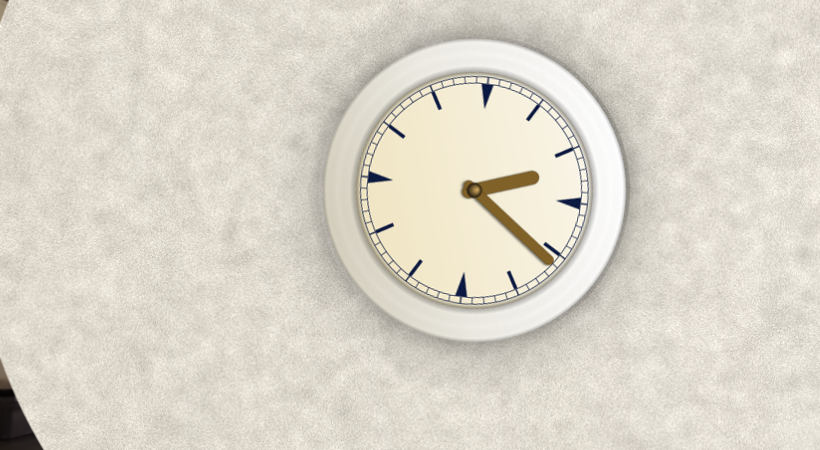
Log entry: **2:21**
